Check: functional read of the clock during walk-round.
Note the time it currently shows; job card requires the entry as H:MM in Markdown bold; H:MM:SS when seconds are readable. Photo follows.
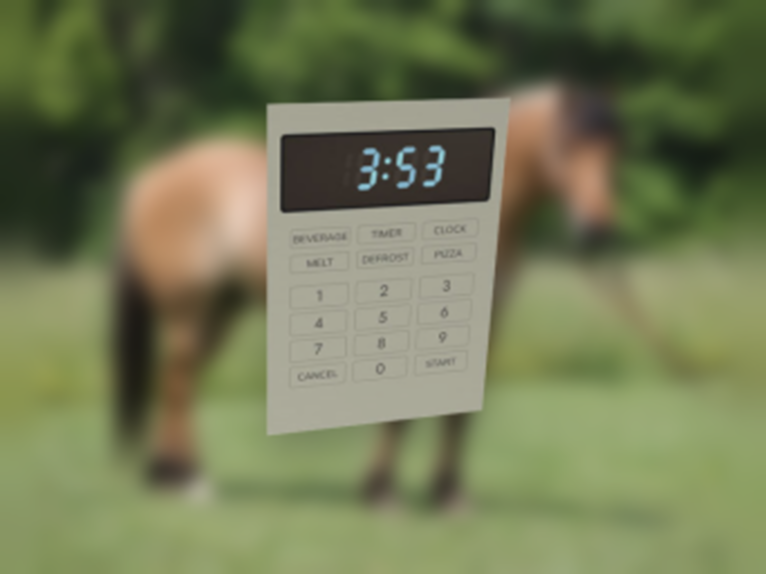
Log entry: **3:53**
